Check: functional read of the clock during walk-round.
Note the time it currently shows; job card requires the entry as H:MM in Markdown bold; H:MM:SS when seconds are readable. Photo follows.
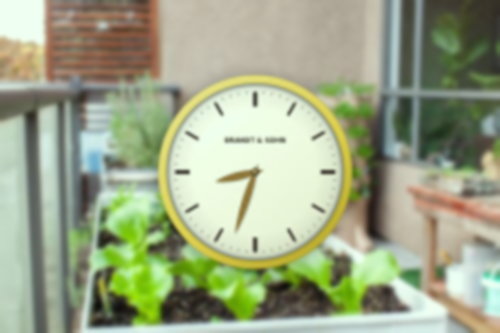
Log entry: **8:33**
